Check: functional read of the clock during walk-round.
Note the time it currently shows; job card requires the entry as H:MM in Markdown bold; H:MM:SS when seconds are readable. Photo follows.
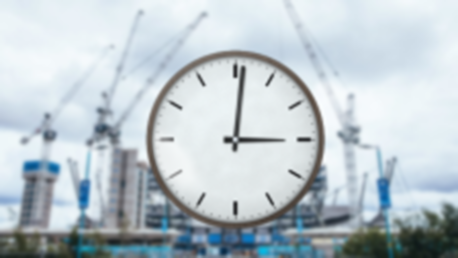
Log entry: **3:01**
